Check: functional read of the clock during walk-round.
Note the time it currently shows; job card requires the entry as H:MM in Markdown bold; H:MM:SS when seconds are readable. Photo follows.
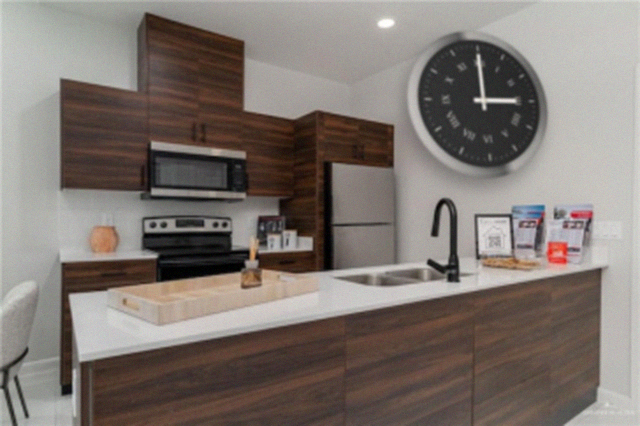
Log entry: **3:00**
